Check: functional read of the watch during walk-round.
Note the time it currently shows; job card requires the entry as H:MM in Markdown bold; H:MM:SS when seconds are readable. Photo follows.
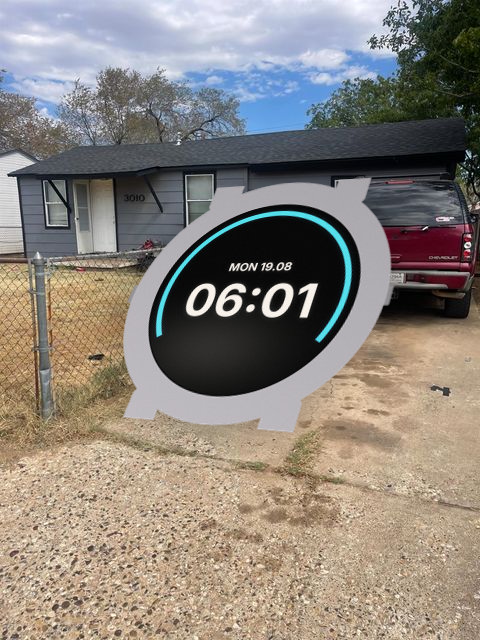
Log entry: **6:01**
